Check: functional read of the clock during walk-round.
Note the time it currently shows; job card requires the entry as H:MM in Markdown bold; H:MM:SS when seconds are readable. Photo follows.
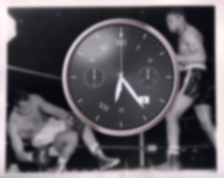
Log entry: **6:24**
